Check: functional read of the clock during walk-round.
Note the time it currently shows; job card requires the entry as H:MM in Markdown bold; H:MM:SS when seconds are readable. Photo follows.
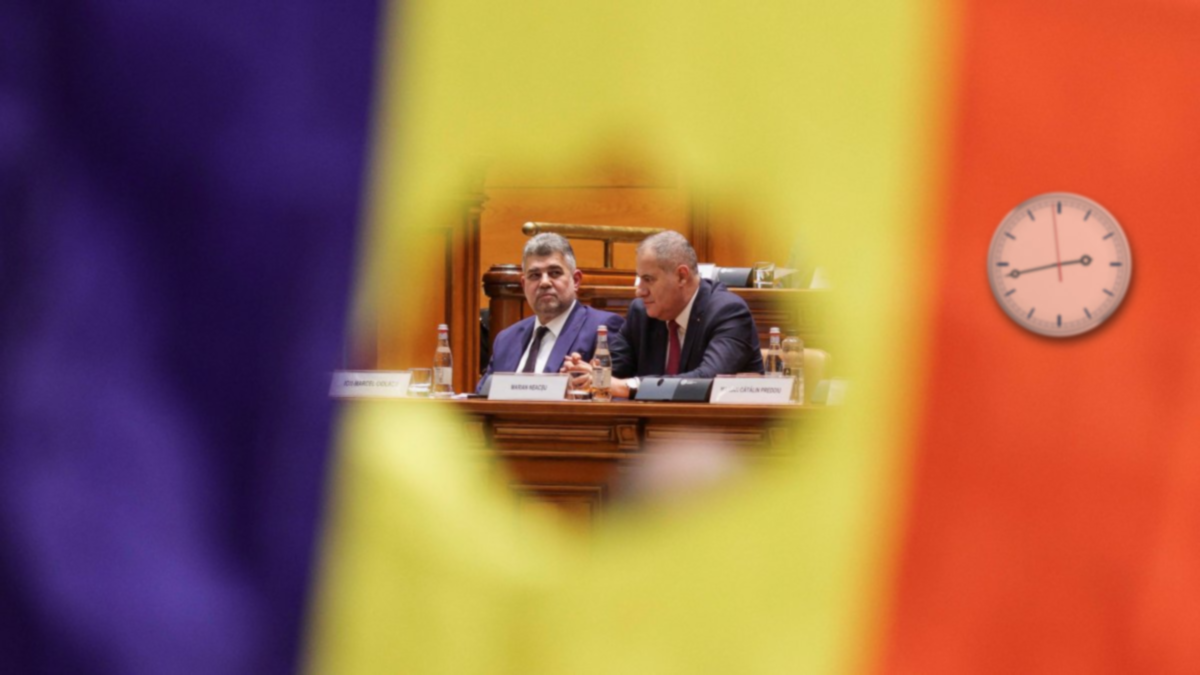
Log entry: **2:42:59**
